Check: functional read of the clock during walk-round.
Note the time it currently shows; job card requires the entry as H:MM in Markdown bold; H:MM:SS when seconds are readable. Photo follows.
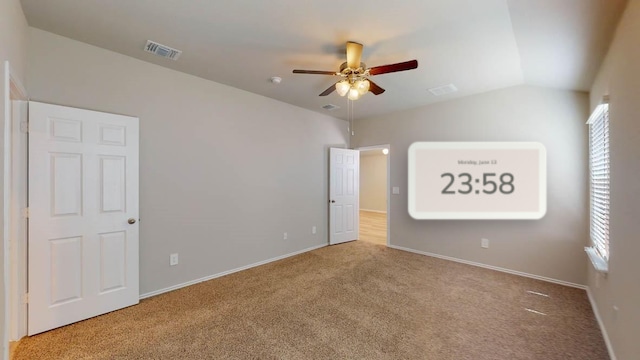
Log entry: **23:58**
